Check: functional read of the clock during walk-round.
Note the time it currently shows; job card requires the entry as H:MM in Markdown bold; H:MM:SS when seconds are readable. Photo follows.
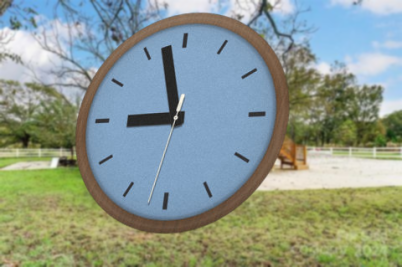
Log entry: **8:57:32**
